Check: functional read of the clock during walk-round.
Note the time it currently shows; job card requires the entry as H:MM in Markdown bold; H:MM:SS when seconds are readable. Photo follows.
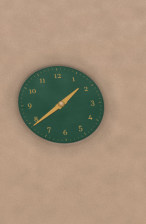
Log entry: **1:39**
